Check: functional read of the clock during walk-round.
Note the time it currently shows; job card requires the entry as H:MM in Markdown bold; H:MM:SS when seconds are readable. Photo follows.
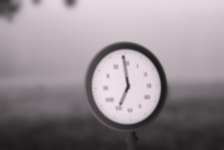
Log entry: **6:59**
